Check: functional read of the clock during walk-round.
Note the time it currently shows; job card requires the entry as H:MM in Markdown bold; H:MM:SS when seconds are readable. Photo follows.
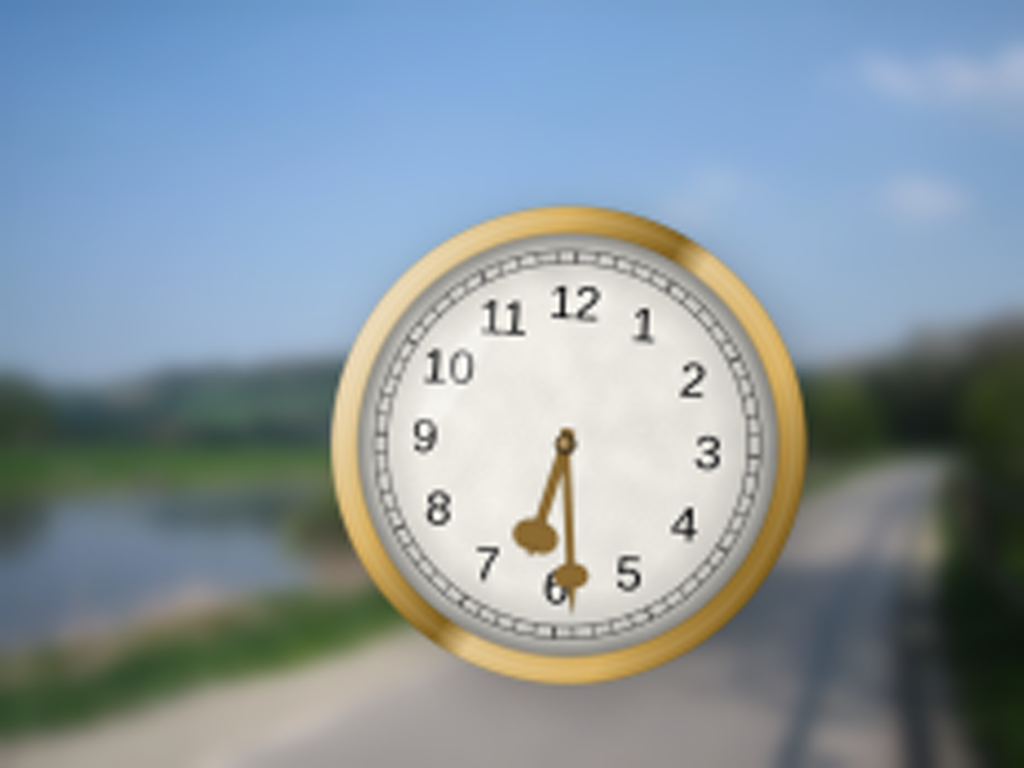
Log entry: **6:29**
